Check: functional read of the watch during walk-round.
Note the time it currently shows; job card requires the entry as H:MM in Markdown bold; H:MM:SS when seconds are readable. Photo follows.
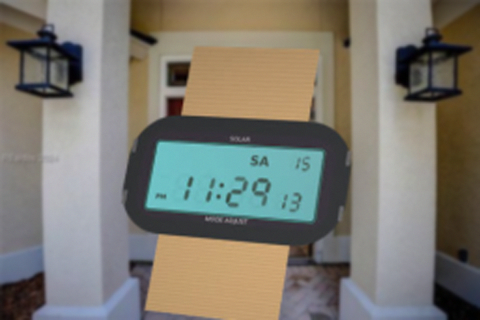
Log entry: **11:29:13**
